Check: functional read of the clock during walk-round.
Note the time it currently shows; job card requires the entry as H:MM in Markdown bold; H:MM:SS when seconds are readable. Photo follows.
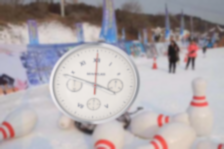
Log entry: **3:48**
